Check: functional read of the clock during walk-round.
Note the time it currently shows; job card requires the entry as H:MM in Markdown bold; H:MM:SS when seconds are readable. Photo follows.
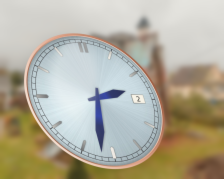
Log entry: **2:32**
